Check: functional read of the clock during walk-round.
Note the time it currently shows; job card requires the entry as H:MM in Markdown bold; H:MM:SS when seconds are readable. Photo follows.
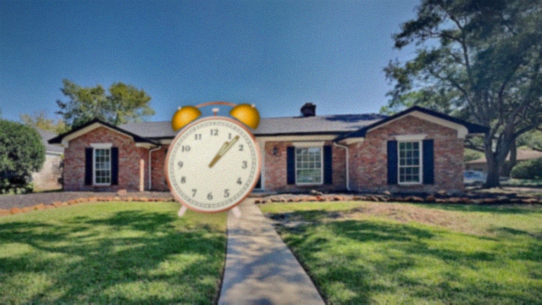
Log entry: **1:07**
